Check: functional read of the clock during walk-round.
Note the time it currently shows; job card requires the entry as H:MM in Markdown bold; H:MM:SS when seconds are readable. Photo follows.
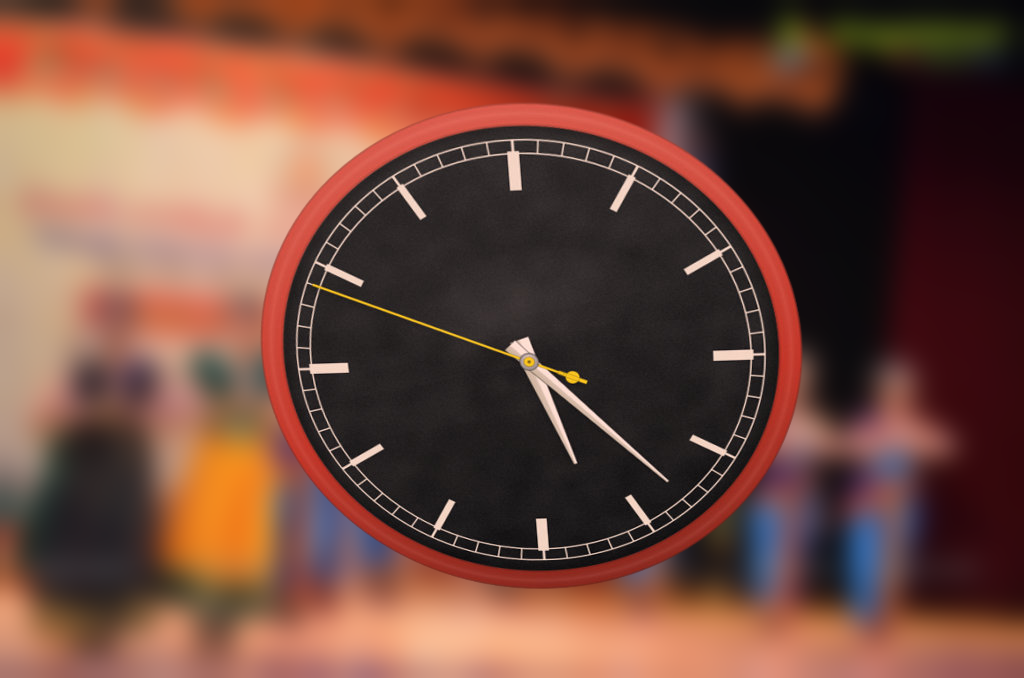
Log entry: **5:22:49**
